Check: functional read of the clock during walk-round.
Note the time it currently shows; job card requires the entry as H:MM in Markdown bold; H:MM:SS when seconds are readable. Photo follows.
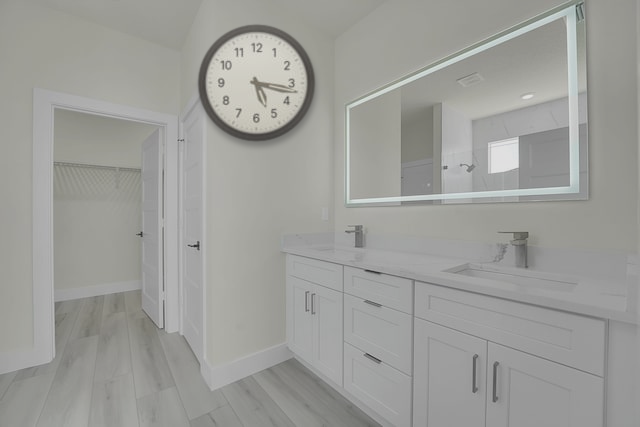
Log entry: **5:17**
